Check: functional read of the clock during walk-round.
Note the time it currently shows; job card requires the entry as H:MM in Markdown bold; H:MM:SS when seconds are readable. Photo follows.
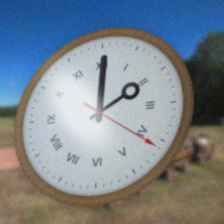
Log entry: **2:00:21**
